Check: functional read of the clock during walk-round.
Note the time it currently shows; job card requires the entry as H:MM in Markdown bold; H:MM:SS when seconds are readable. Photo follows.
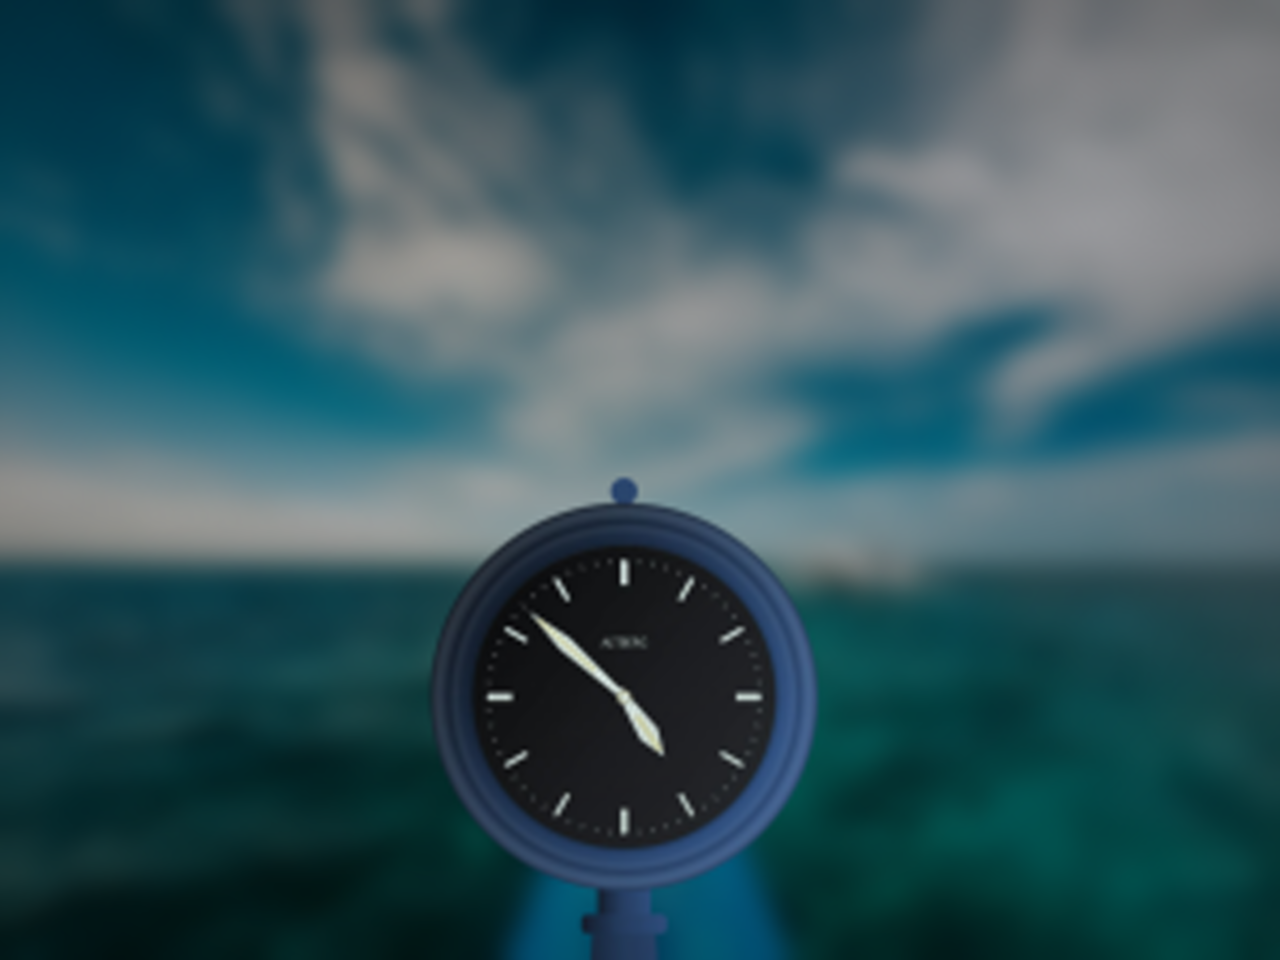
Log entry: **4:52**
